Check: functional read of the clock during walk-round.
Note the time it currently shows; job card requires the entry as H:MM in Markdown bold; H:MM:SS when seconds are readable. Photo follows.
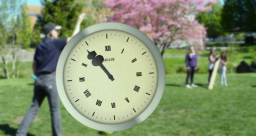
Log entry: **10:54**
